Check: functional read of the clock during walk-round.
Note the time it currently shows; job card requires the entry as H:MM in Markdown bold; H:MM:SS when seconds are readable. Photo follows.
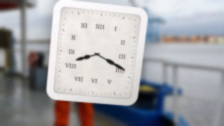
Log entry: **8:19**
